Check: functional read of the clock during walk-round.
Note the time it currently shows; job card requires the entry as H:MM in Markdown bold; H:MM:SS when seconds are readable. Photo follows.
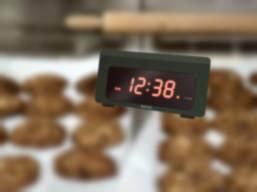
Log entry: **12:38**
